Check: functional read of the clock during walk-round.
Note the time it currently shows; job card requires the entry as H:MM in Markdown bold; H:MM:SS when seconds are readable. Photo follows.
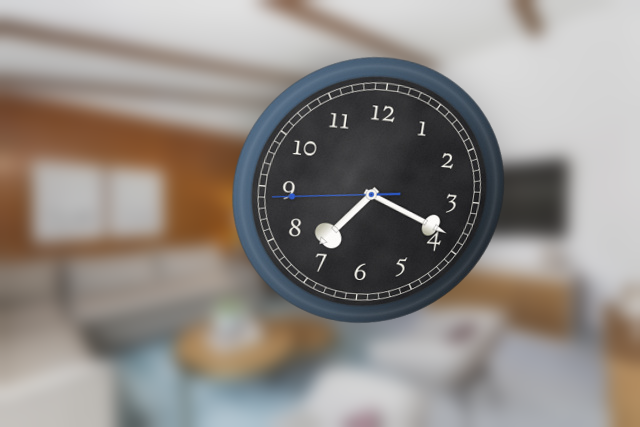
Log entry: **7:18:44**
